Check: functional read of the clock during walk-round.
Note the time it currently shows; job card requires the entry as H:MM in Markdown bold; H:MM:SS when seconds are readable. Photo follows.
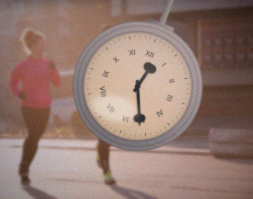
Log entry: **12:26**
